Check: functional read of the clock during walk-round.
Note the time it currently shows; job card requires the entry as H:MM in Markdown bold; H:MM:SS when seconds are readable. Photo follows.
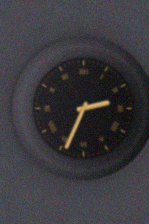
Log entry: **2:34**
